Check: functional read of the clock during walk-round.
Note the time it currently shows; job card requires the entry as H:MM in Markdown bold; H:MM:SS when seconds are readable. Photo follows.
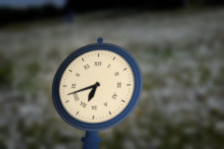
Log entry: **6:42**
